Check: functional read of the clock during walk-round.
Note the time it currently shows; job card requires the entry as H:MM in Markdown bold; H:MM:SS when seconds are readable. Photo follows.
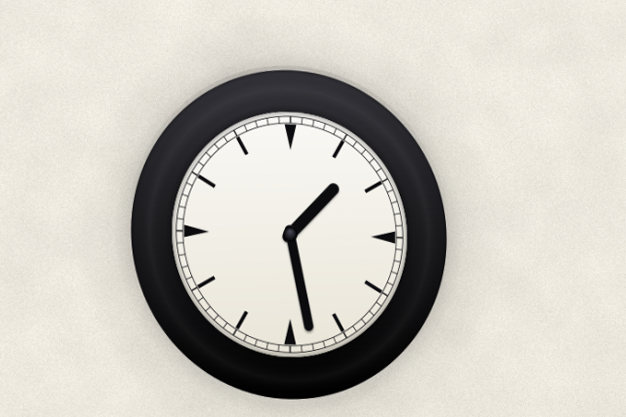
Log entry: **1:28**
